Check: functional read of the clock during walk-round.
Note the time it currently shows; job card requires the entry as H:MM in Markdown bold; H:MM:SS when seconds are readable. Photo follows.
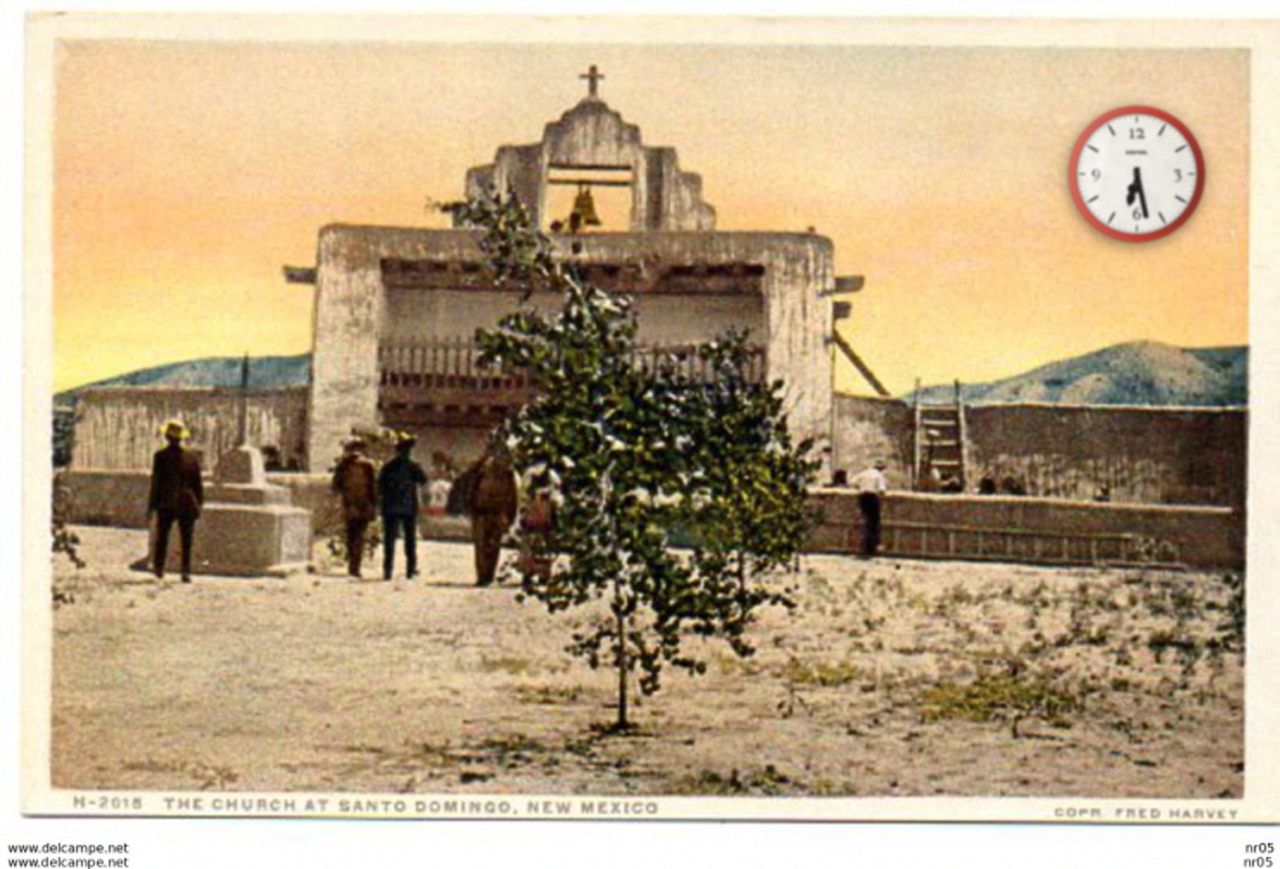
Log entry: **6:28**
